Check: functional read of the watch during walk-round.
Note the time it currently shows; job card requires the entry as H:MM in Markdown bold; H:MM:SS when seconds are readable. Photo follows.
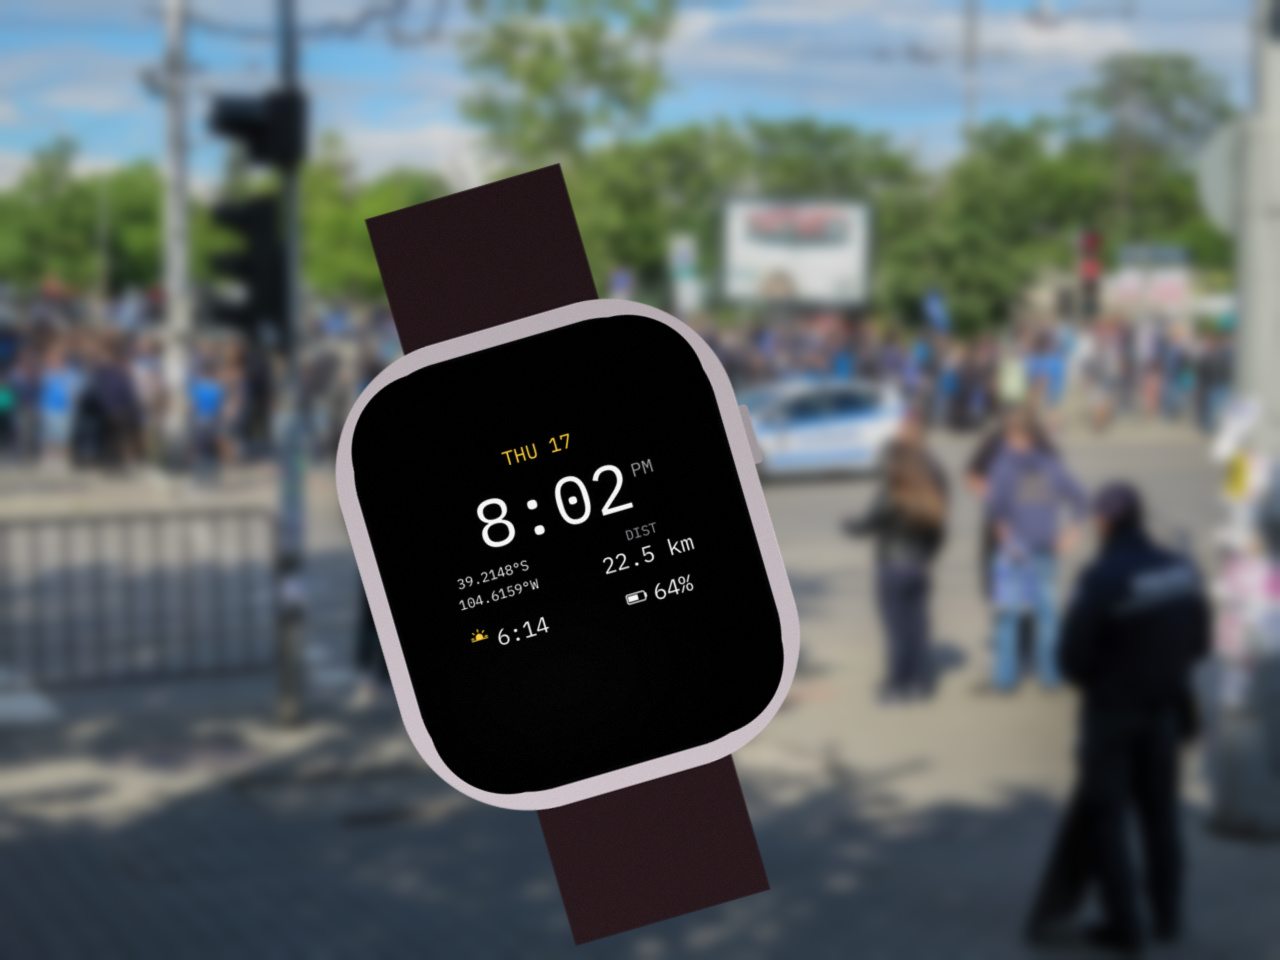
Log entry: **8:02**
